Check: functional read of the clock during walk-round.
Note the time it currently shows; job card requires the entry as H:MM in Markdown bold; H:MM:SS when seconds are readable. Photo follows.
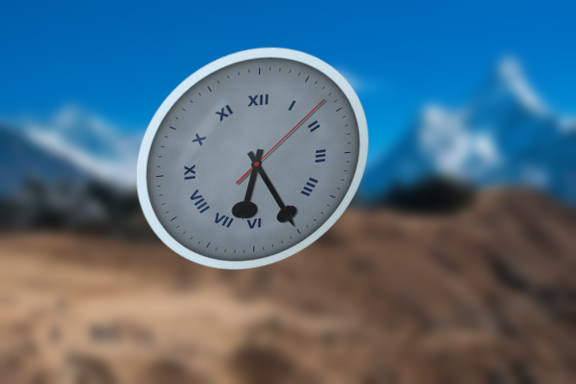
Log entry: **6:25:08**
